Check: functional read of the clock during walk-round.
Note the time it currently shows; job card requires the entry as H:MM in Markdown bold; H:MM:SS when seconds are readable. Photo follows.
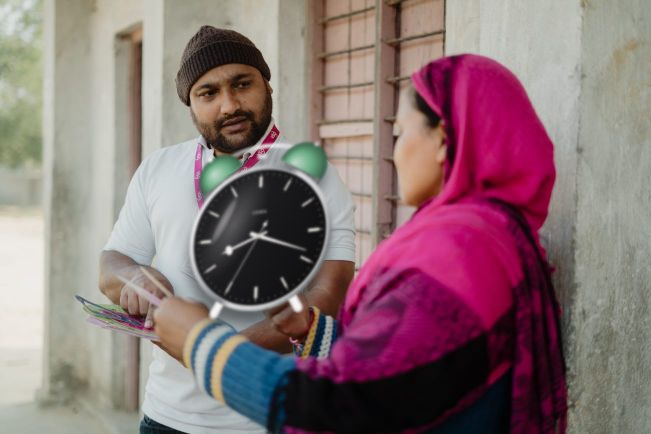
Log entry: **8:18:35**
